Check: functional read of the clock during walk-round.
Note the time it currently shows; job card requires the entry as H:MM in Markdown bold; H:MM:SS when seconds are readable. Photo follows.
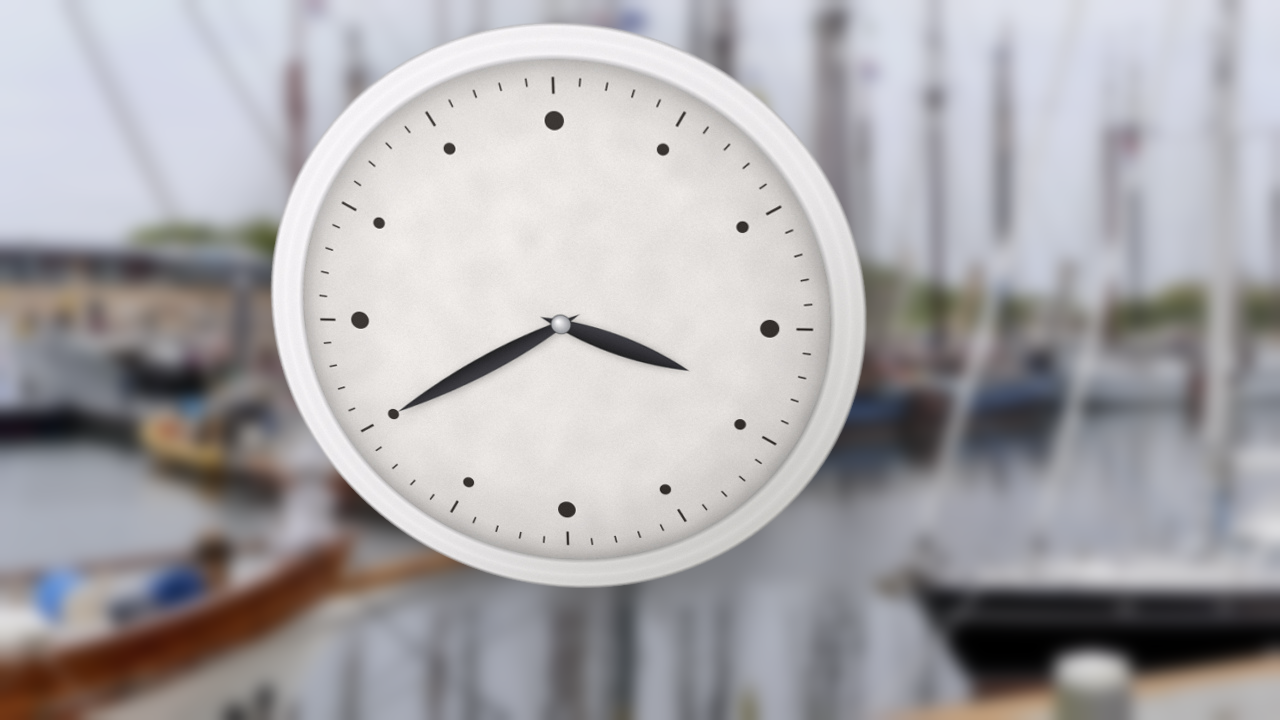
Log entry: **3:40**
